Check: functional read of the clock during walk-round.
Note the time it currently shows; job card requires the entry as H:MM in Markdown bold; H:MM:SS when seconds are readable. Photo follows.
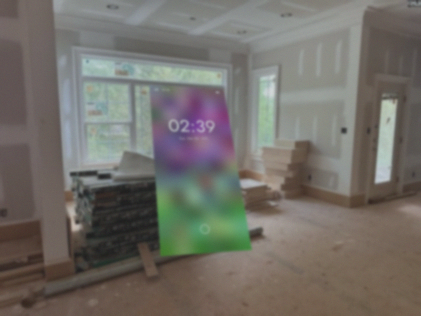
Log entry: **2:39**
